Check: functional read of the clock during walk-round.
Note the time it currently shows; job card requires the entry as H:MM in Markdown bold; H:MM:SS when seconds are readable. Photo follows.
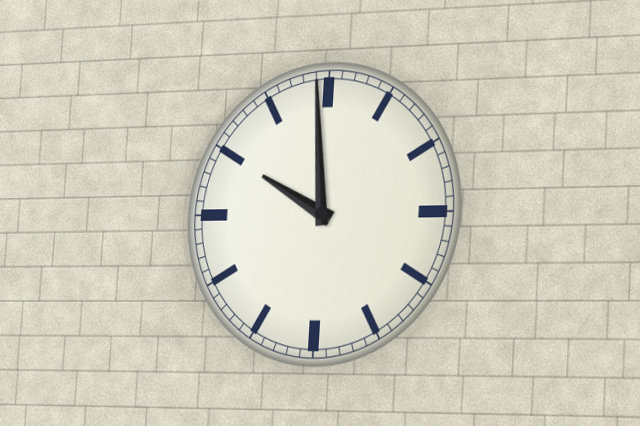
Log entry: **9:59**
